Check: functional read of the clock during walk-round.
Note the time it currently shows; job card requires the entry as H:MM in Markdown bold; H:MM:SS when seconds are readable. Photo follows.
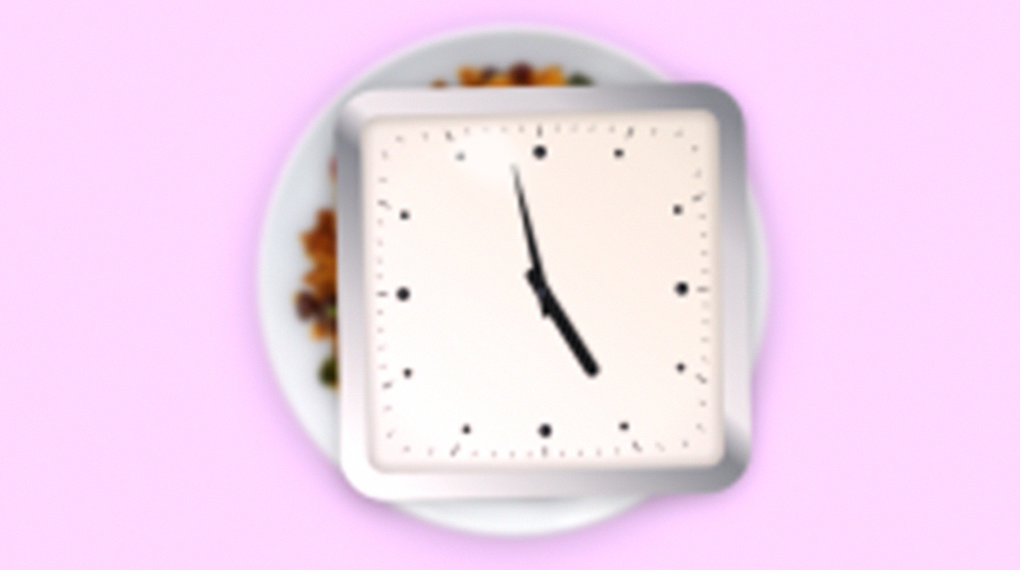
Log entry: **4:58**
